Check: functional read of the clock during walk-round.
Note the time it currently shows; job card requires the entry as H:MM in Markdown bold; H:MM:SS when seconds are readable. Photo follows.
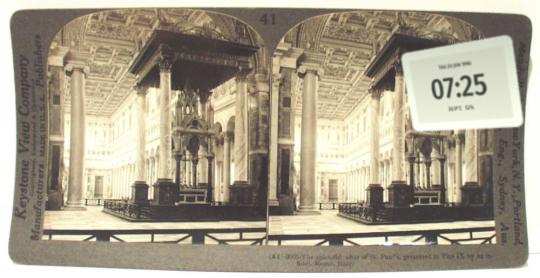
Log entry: **7:25**
